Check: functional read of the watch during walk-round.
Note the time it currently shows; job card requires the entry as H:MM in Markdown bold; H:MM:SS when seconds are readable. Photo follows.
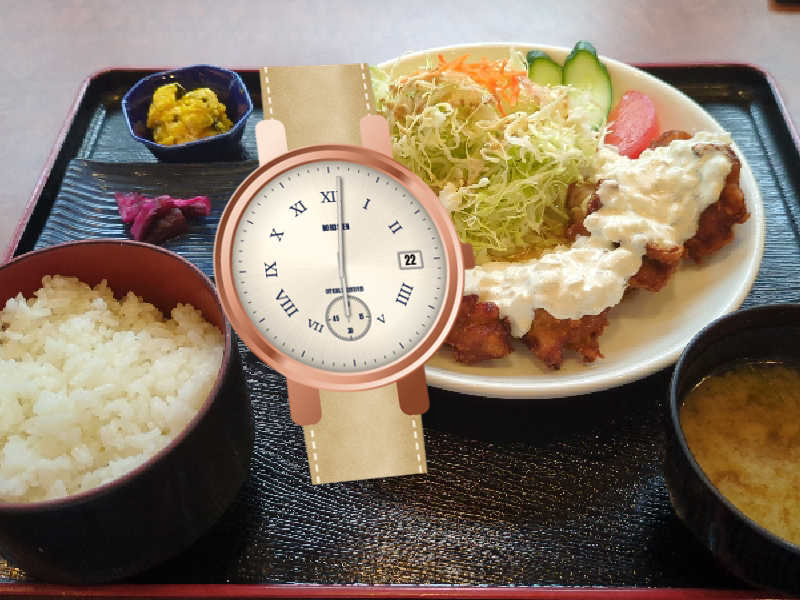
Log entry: **6:01**
